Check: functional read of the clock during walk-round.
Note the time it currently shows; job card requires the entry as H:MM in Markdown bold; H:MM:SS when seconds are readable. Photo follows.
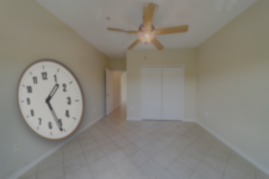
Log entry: **1:26**
